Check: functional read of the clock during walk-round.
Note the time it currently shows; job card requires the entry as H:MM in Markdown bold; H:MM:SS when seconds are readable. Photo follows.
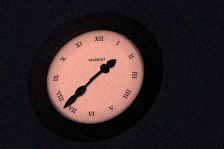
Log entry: **1:37**
